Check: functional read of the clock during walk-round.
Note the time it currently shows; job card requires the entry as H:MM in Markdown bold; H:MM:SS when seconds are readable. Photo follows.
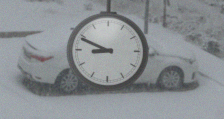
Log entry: **8:49**
